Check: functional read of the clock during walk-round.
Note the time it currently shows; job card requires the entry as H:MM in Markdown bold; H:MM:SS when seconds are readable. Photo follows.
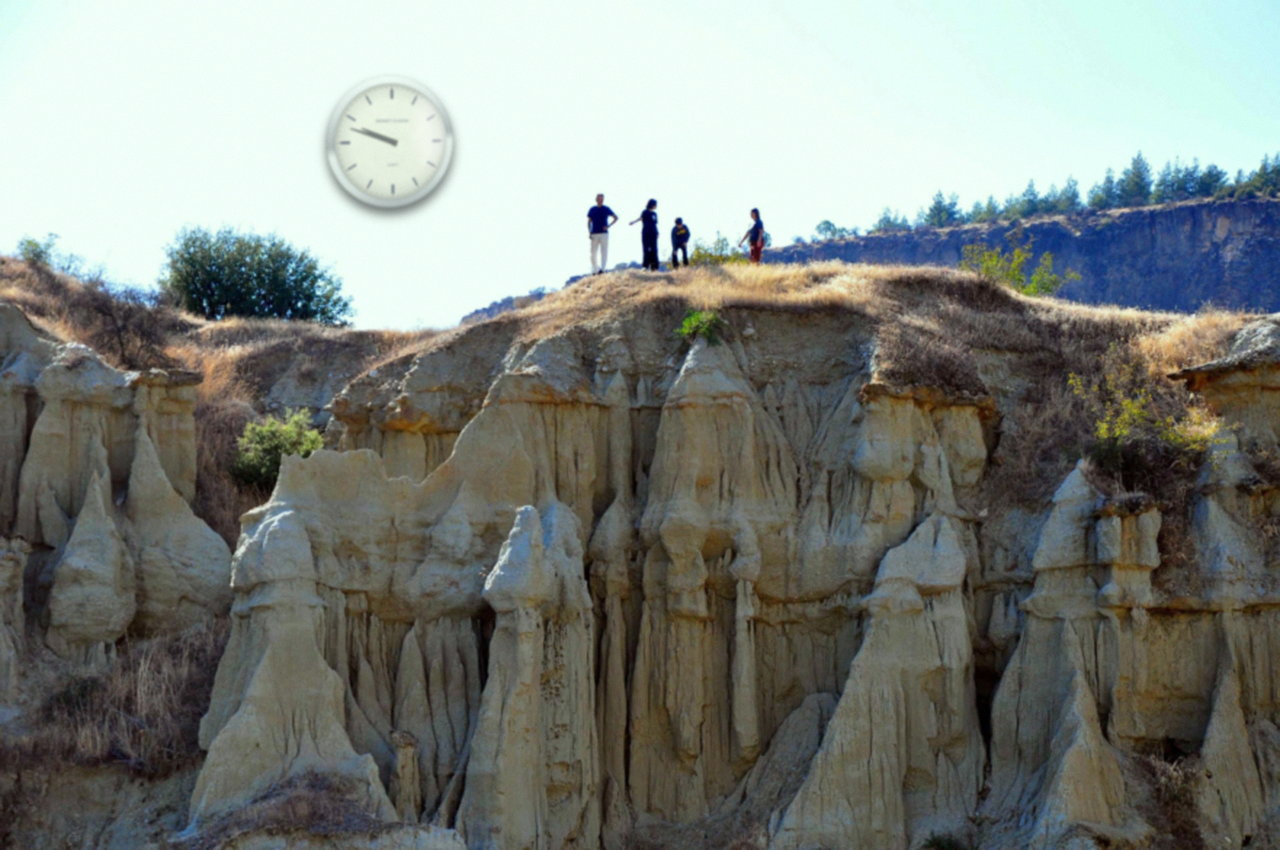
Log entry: **9:48**
